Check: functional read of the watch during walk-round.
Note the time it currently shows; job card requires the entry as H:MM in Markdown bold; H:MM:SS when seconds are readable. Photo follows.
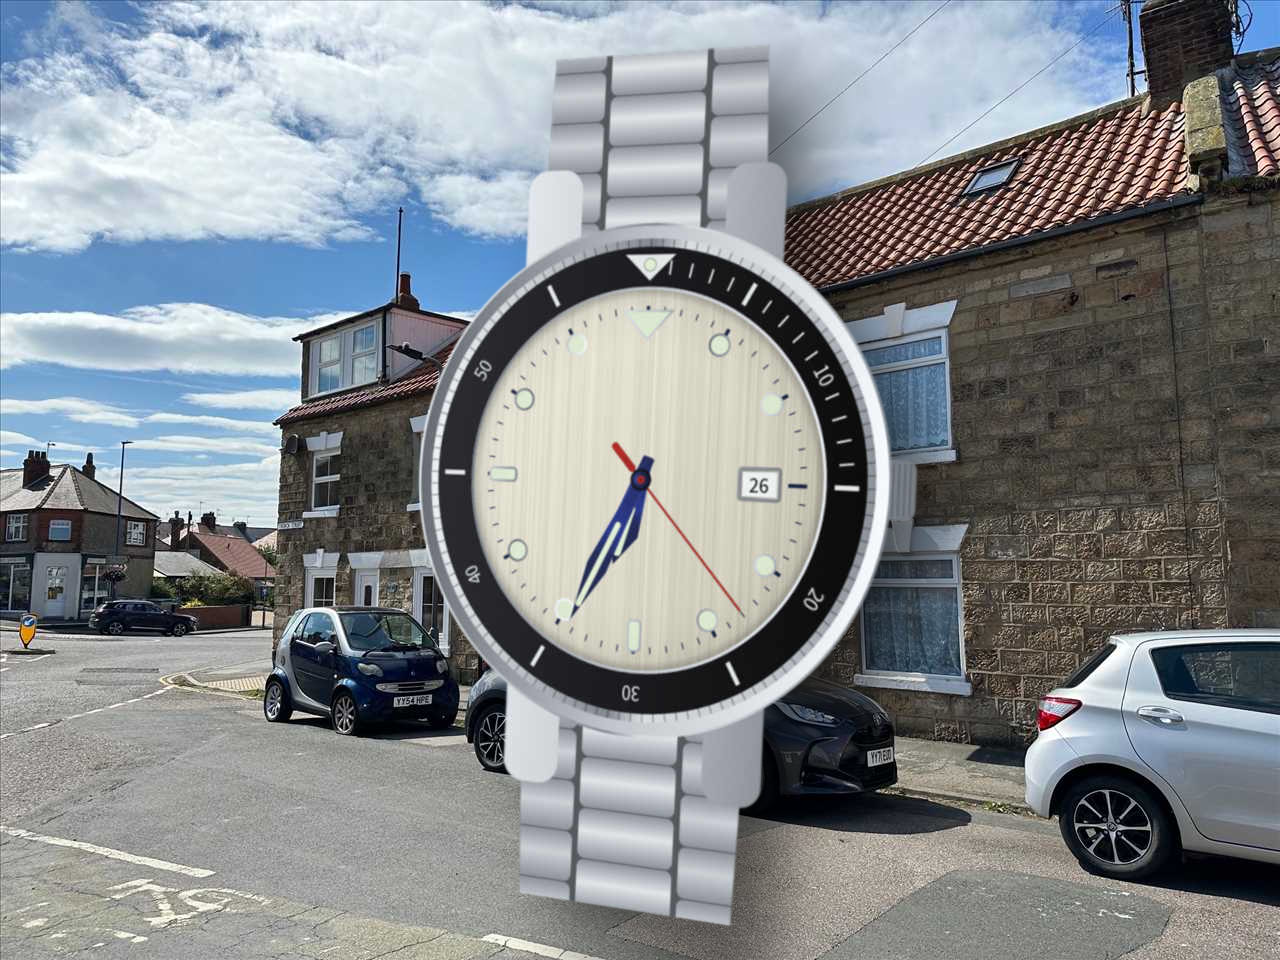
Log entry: **6:34:23**
